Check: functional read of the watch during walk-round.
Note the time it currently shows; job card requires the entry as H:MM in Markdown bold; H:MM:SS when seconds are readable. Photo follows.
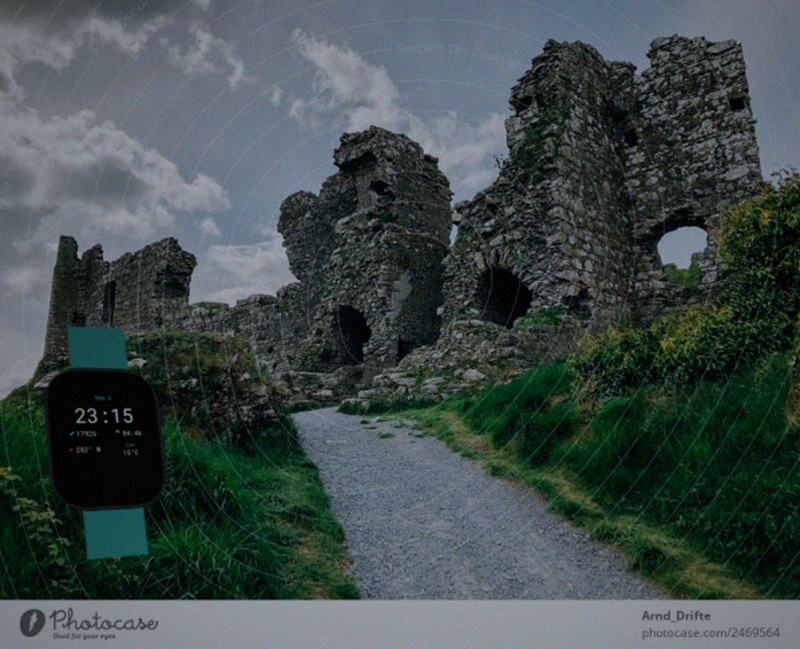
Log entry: **23:15**
